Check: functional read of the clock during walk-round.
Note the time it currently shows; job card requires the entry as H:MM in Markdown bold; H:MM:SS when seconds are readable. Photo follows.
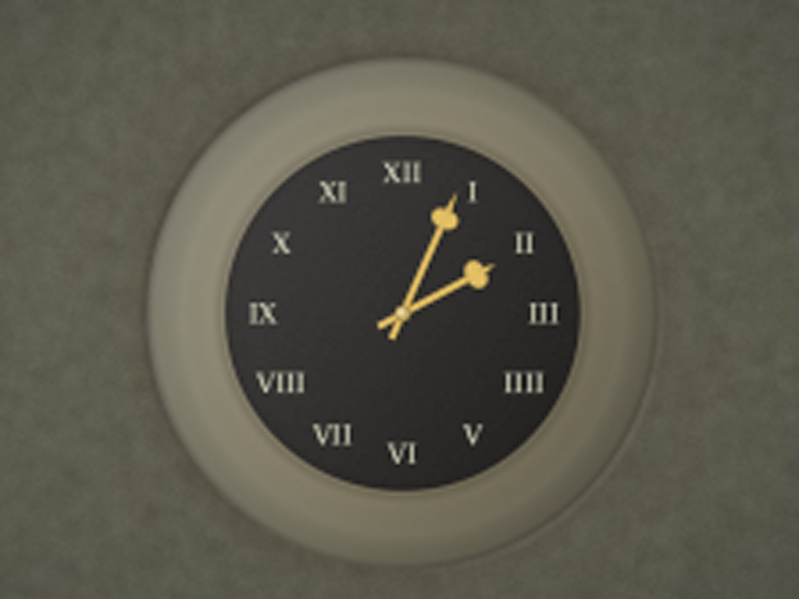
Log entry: **2:04**
